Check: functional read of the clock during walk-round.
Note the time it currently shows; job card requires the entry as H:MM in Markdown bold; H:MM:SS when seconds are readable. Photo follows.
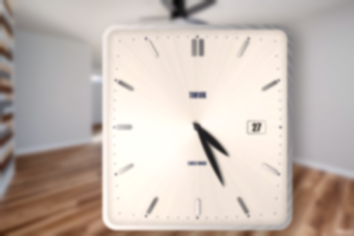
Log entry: **4:26**
